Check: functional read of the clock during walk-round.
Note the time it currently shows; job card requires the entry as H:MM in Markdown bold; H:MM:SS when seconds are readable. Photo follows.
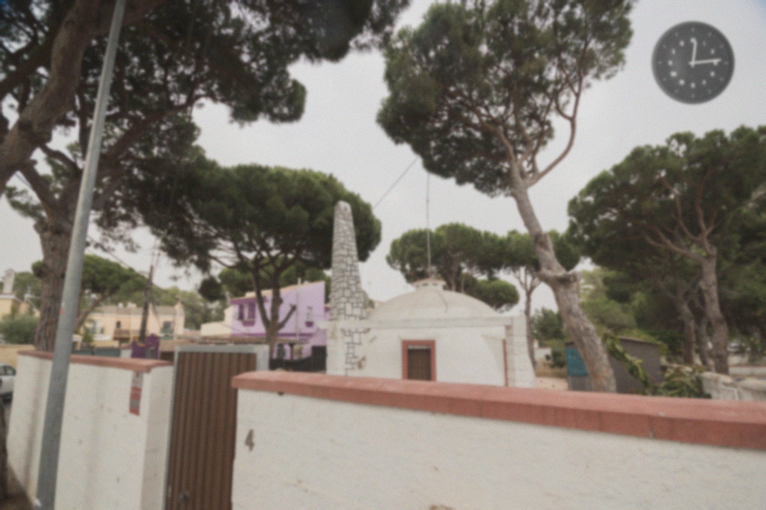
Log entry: **12:14**
